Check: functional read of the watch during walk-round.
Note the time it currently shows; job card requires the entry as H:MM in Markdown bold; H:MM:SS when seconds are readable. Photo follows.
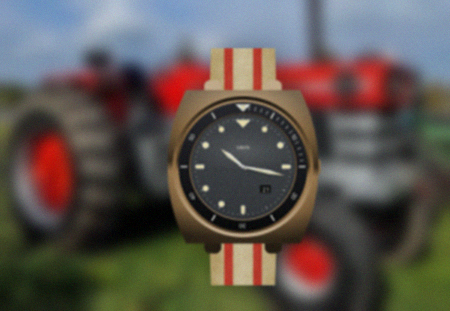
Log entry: **10:17**
